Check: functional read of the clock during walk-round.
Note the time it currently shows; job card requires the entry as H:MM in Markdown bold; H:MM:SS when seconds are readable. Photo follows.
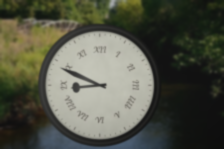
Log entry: **8:49**
